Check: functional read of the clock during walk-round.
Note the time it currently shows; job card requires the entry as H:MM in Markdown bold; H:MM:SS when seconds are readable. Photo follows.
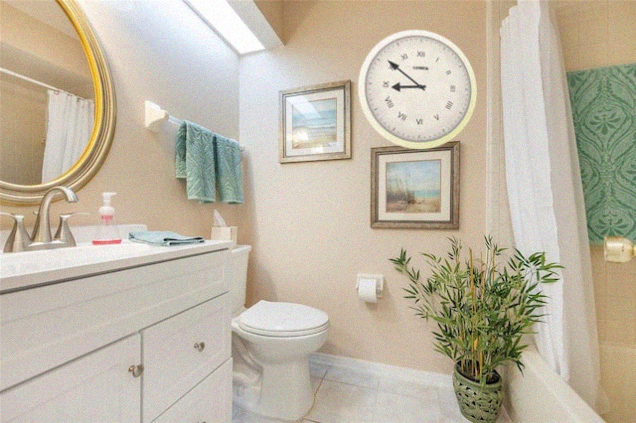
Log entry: **8:51**
